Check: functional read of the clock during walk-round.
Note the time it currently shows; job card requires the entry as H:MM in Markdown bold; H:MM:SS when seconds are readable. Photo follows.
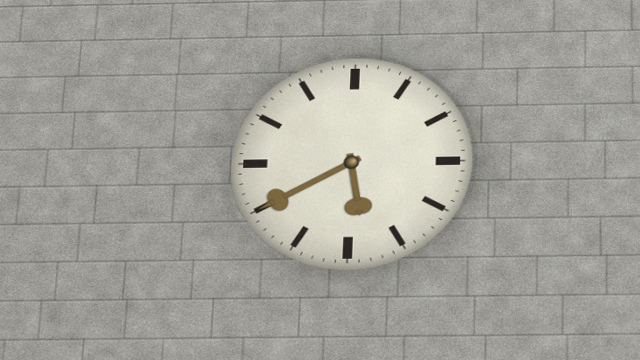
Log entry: **5:40**
